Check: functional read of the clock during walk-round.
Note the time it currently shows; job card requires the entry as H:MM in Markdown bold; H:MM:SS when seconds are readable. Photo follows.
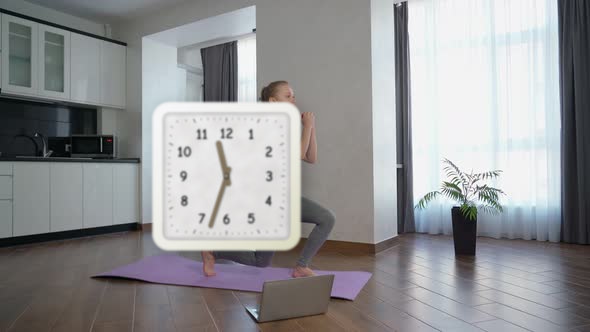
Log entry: **11:33**
